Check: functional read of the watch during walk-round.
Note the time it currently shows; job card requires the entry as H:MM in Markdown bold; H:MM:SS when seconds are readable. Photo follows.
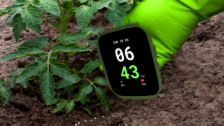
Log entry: **6:43**
